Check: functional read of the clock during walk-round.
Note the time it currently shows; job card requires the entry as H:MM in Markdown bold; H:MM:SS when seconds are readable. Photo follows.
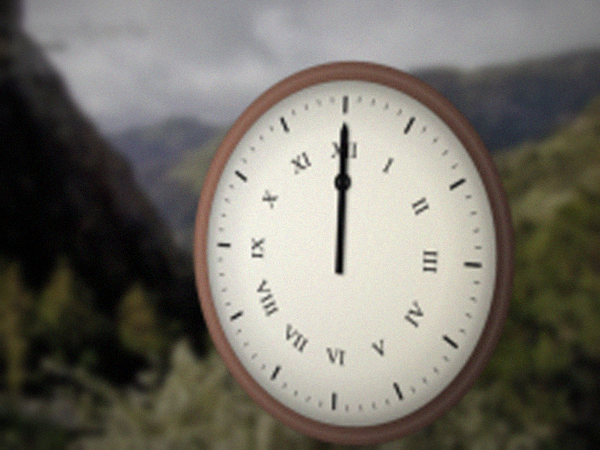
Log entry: **12:00**
